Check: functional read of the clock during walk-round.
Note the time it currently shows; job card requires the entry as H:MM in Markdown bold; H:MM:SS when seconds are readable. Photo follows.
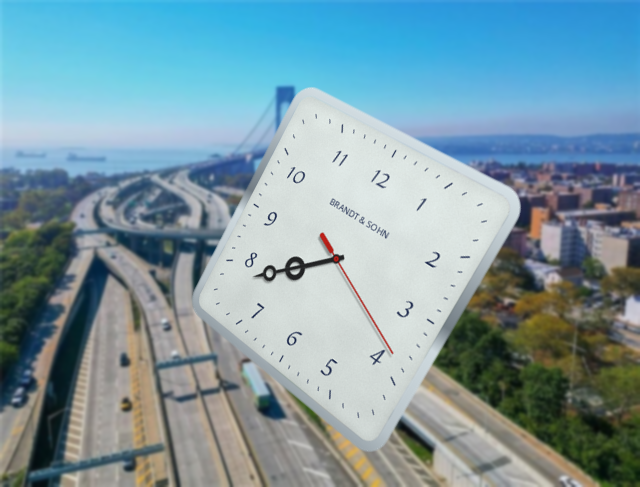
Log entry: **7:38:19**
